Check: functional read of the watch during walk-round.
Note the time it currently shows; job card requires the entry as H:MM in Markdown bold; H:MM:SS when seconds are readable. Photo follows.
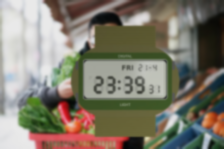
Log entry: **23:39**
